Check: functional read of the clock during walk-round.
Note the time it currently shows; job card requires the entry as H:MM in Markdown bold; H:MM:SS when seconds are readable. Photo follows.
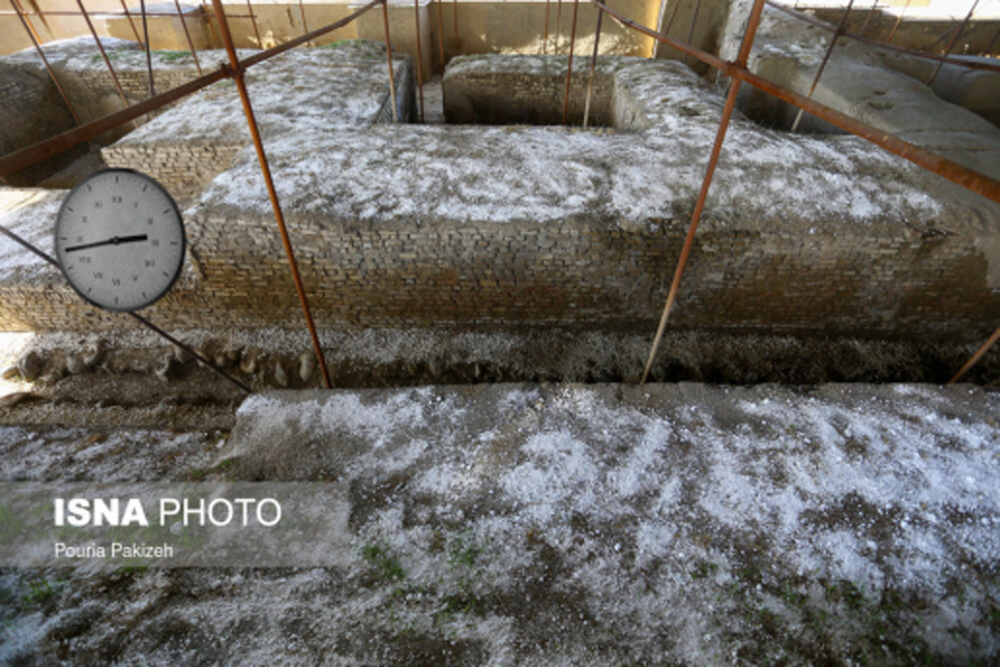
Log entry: **2:43**
